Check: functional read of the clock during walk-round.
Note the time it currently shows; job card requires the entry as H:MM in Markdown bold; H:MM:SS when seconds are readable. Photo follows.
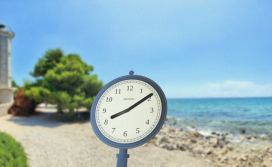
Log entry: **8:09**
